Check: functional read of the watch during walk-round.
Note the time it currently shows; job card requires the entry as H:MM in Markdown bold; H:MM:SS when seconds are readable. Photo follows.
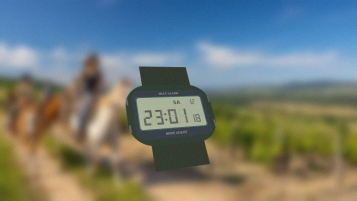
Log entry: **23:01:18**
